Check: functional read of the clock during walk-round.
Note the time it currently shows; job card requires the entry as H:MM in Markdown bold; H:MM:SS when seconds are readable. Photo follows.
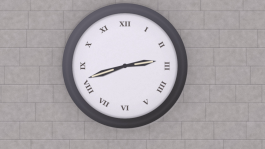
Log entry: **2:42**
